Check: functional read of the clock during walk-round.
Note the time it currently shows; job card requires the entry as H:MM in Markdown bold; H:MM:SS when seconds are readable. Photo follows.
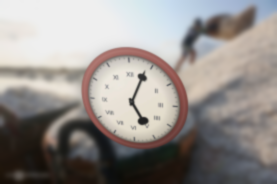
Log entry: **5:04**
